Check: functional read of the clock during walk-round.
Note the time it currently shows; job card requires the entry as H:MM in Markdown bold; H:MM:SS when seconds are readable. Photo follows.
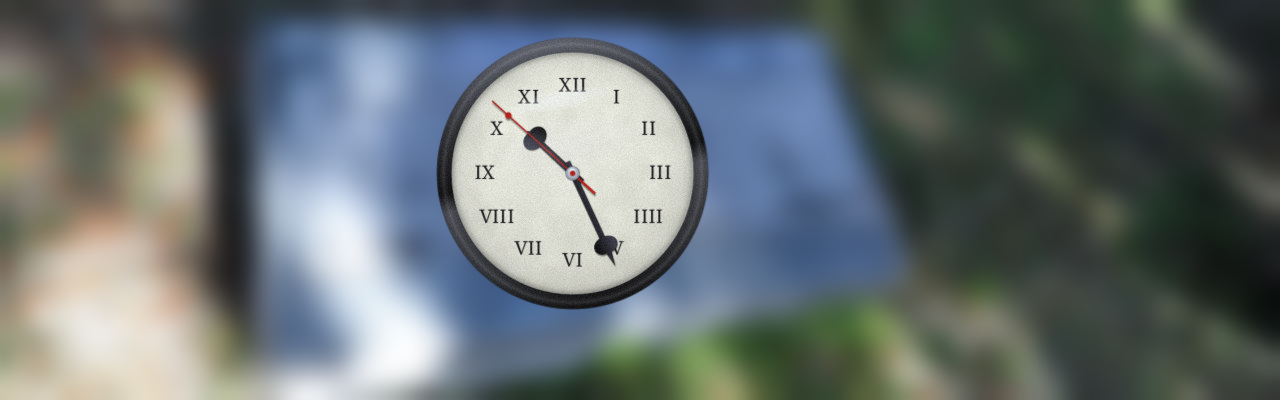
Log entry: **10:25:52**
